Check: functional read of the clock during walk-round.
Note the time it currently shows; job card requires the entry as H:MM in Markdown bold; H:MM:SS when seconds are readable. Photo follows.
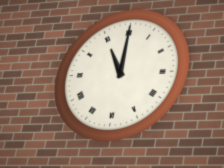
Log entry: **11:00**
